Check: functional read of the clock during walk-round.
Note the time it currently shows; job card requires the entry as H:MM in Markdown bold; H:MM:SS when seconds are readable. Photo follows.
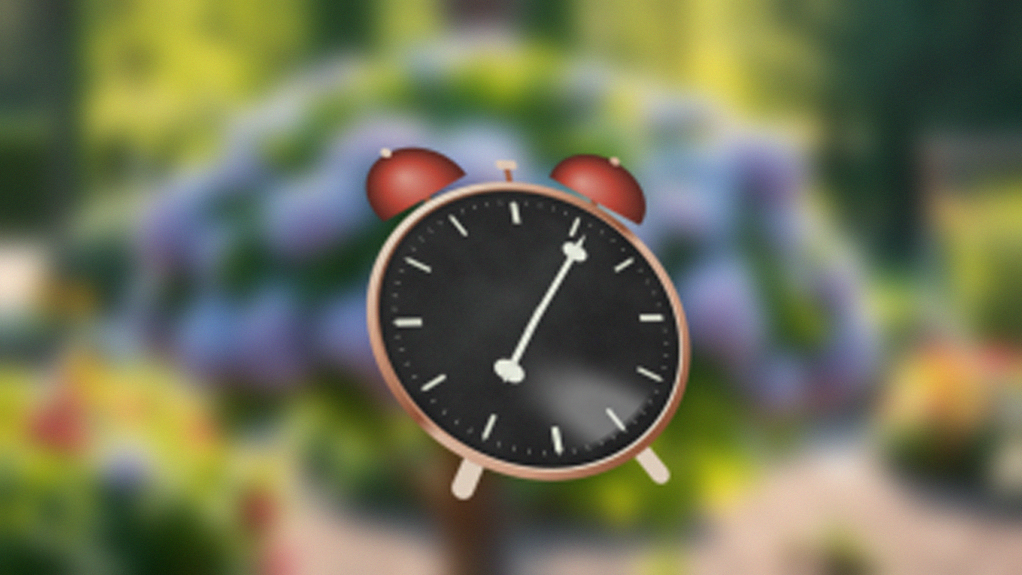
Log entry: **7:06**
